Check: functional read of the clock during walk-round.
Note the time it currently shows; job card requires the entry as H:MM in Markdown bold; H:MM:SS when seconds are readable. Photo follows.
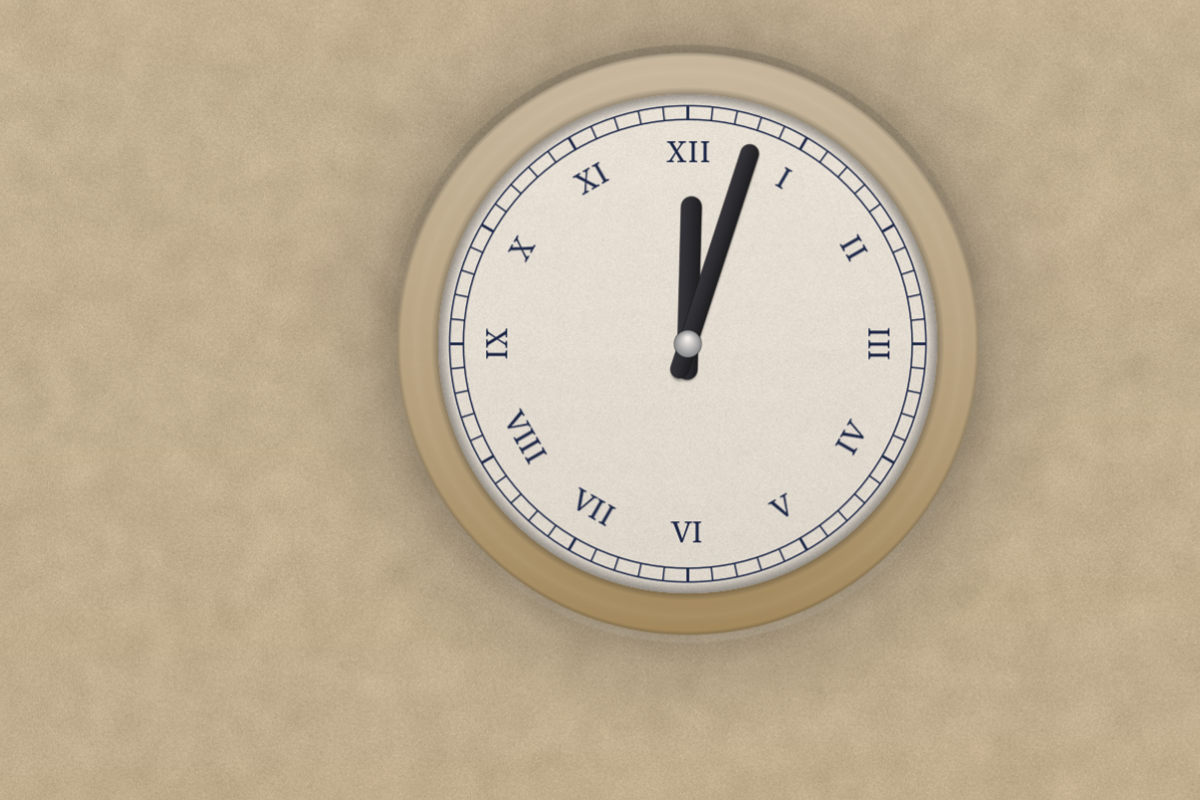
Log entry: **12:03**
